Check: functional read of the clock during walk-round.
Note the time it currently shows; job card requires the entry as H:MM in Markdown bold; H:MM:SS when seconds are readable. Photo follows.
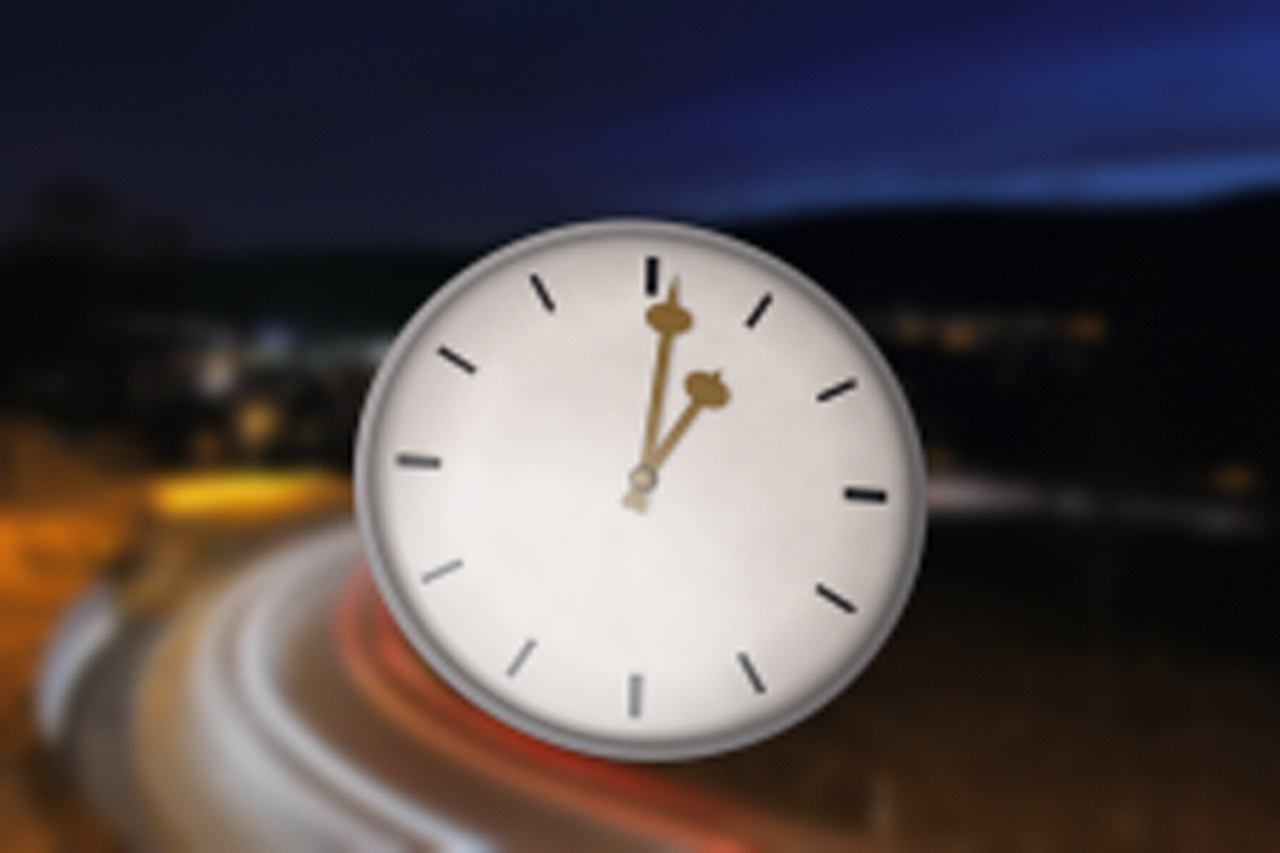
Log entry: **1:01**
